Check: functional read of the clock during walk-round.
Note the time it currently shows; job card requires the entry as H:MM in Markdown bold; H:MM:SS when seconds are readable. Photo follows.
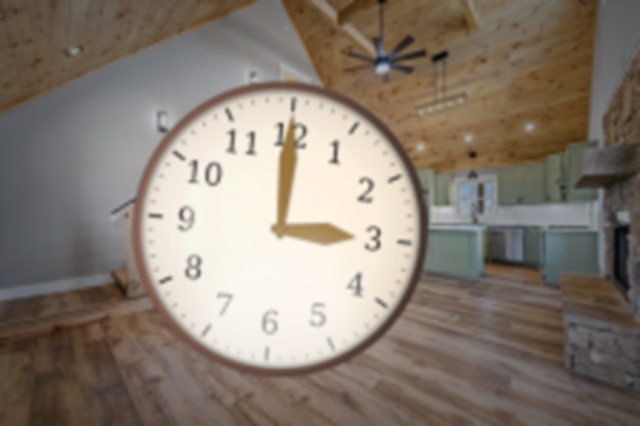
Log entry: **3:00**
